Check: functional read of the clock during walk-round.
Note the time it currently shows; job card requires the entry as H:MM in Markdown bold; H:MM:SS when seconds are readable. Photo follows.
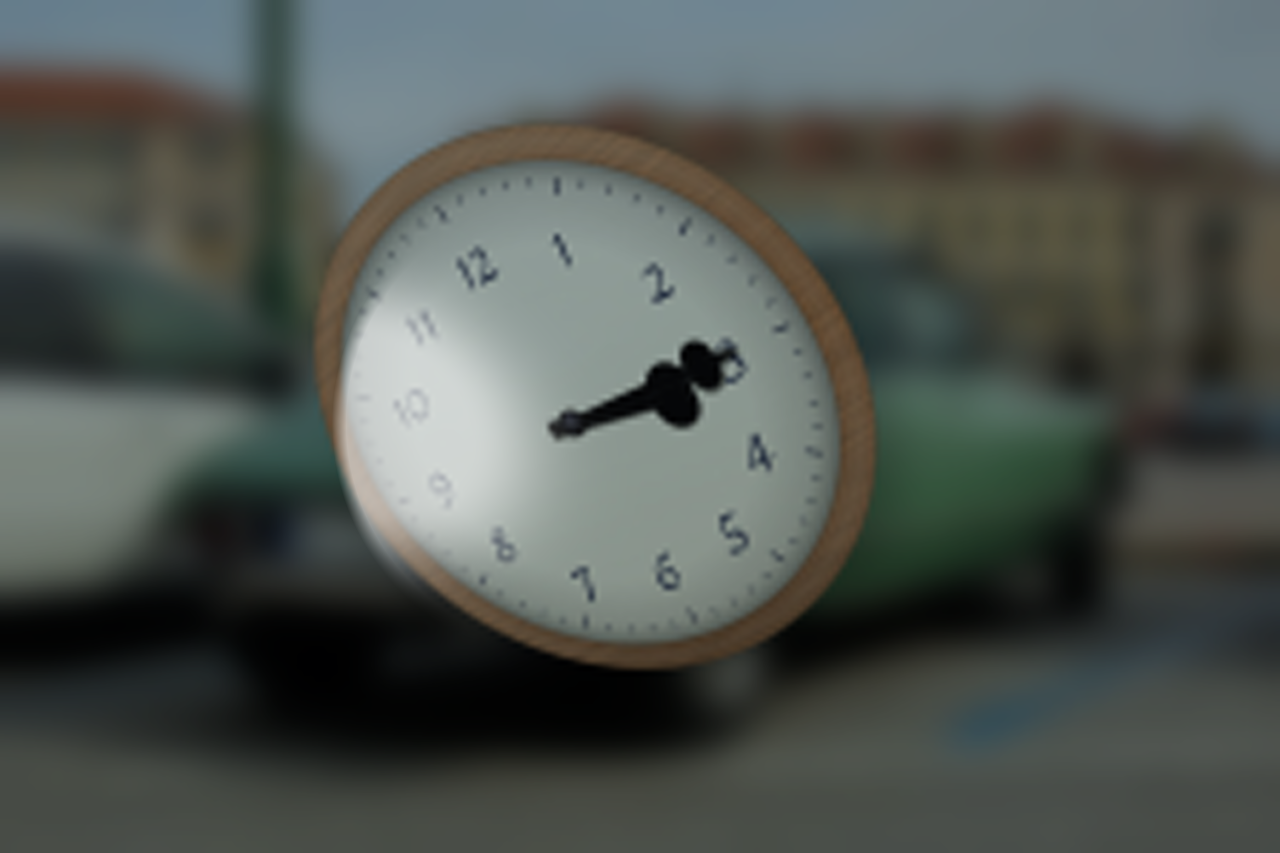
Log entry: **3:15**
